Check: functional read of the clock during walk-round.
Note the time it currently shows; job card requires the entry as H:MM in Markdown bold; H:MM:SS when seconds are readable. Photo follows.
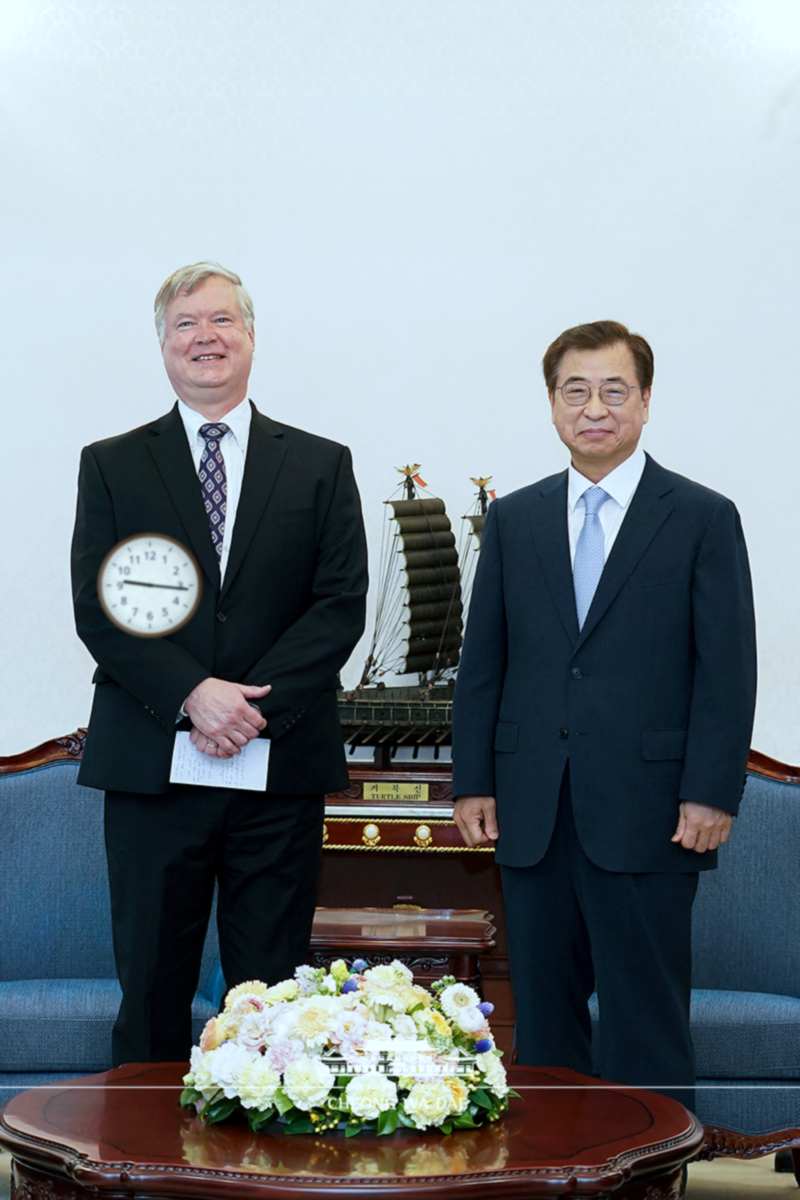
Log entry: **9:16**
